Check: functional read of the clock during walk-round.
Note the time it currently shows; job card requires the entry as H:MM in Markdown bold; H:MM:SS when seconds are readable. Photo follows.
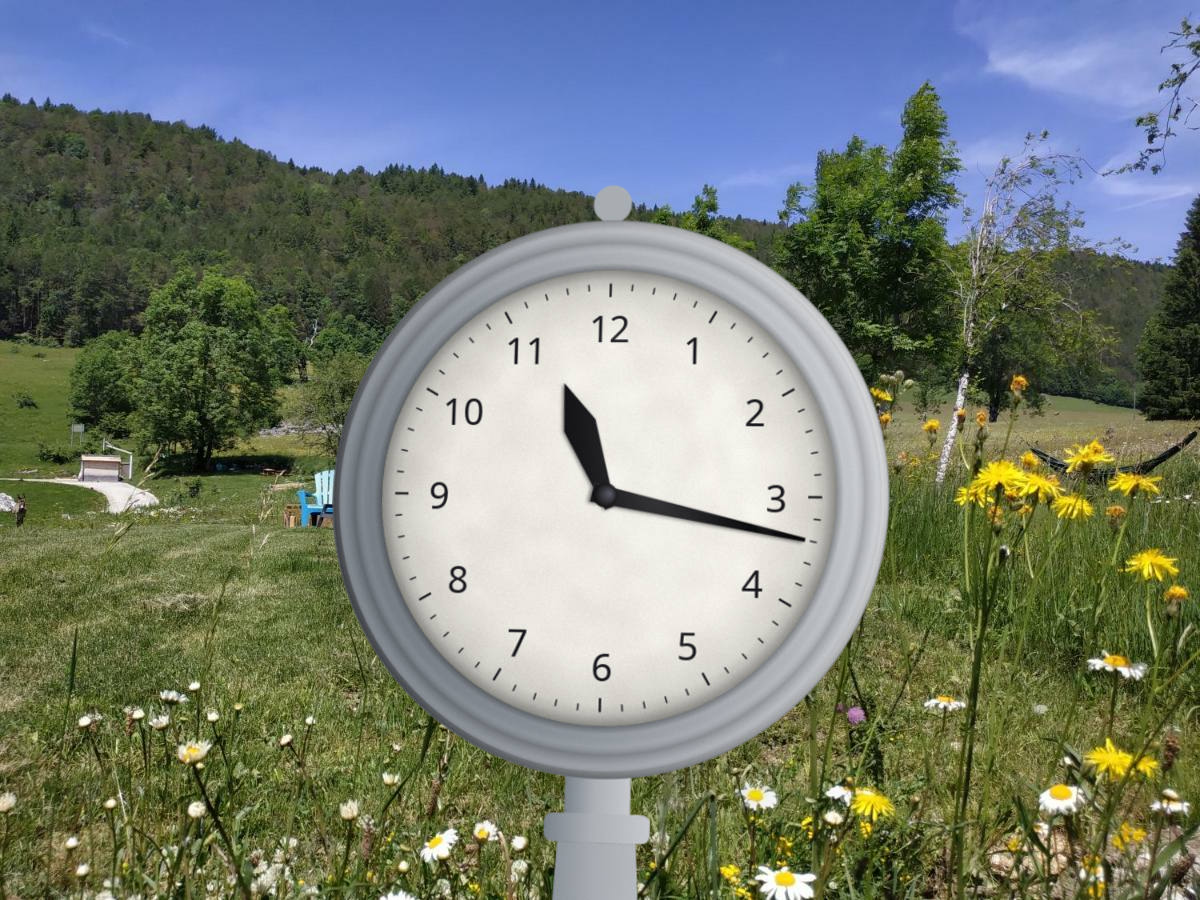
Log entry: **11:17**
